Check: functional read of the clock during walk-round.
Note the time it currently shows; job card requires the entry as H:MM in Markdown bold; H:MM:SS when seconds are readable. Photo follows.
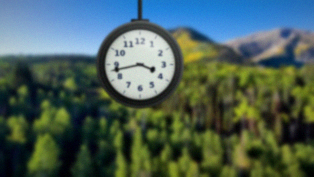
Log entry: **3:43**
